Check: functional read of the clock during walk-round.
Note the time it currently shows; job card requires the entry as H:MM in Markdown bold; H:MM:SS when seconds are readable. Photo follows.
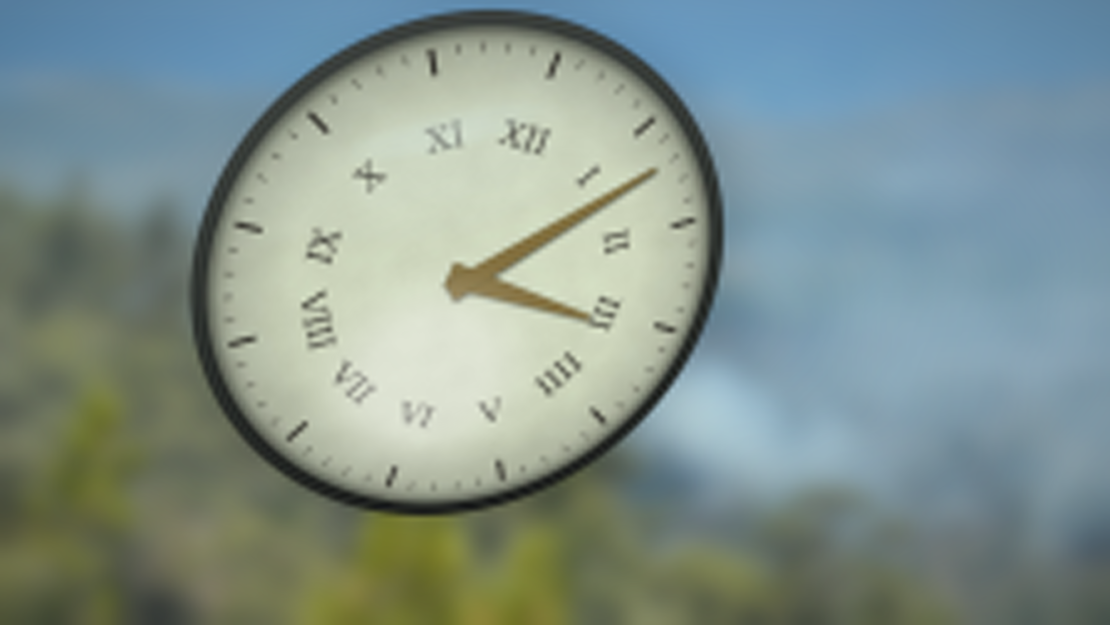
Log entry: **3:07**
